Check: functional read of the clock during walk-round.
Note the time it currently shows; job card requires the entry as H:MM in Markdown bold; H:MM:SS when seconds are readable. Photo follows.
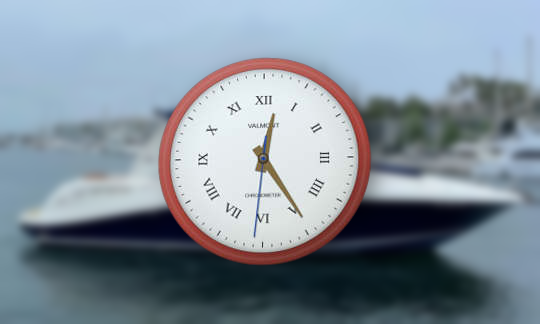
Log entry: **12:24:31**
